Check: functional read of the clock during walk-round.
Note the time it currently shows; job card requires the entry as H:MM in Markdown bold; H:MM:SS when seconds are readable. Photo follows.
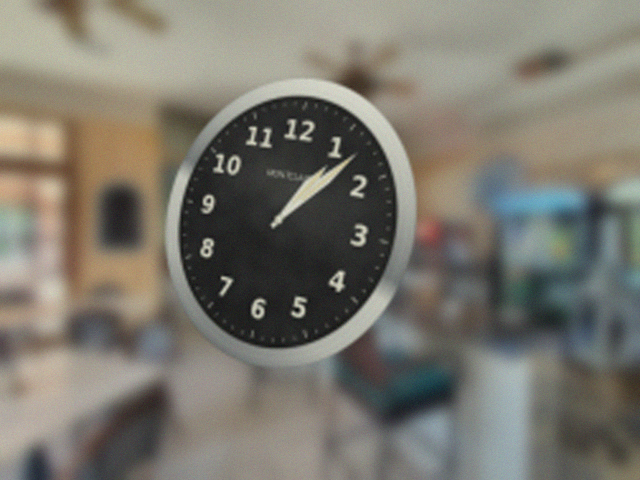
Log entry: **1:07**
